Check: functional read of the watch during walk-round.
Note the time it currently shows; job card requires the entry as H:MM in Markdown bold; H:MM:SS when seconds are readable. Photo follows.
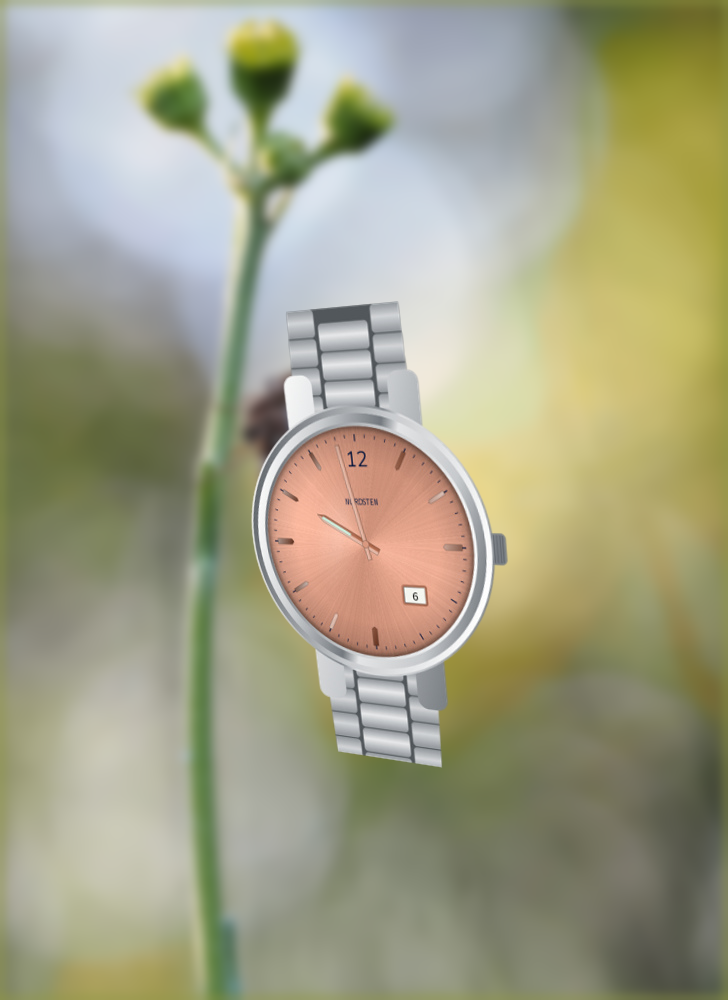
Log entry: **9:58**
